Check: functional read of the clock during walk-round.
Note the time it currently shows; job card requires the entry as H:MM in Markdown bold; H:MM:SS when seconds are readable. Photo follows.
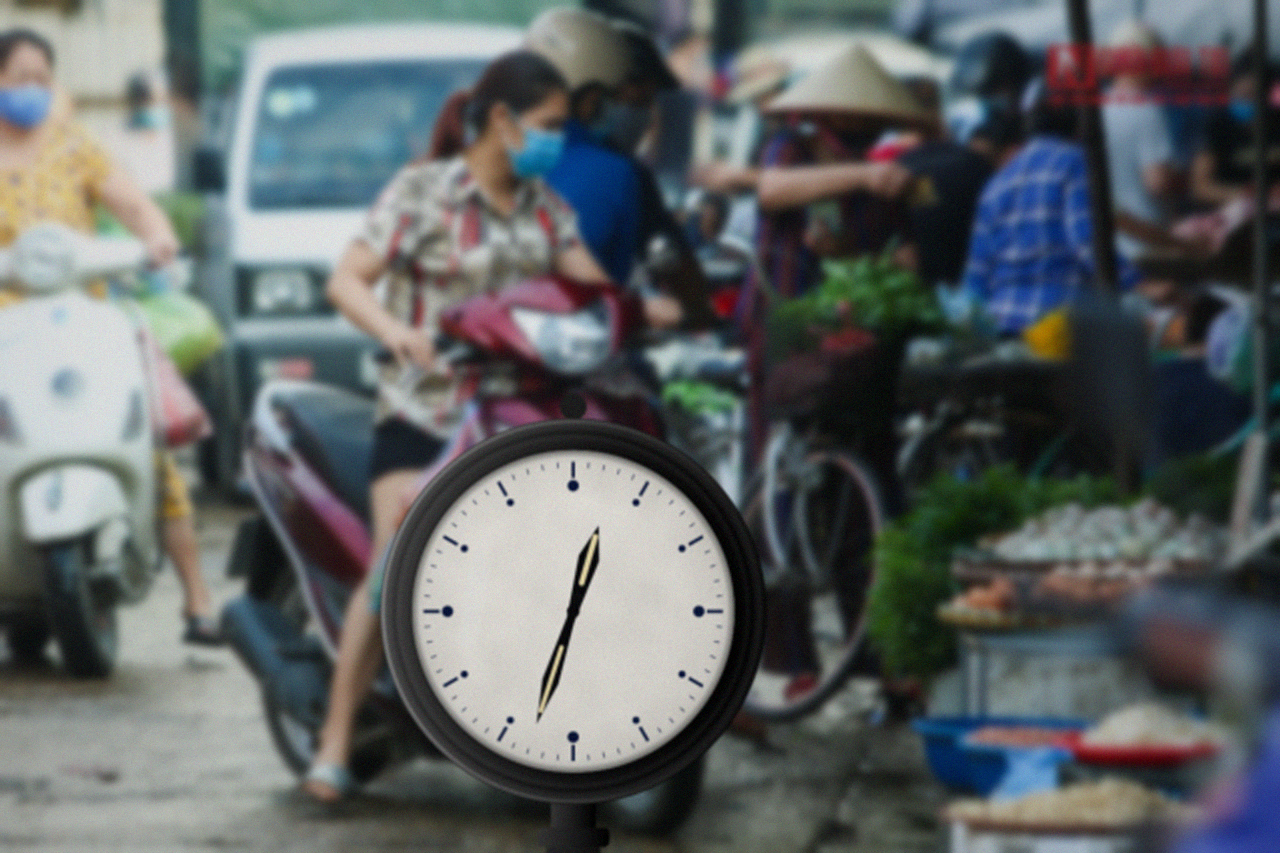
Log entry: **12:33**
